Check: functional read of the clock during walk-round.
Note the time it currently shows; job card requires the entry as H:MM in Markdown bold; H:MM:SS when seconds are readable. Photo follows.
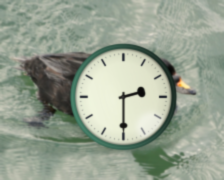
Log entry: **2:30**
